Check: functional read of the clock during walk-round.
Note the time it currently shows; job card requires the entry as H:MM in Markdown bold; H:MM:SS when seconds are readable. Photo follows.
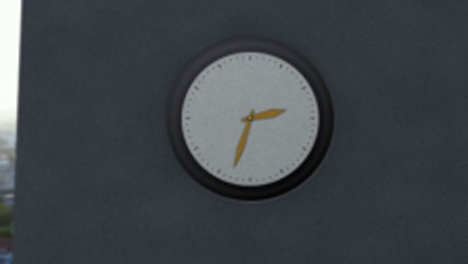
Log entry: **2:33**
